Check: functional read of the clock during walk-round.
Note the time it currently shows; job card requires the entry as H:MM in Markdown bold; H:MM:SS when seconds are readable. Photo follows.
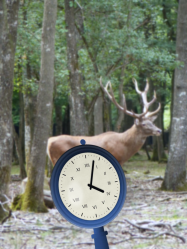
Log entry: **4:03**
